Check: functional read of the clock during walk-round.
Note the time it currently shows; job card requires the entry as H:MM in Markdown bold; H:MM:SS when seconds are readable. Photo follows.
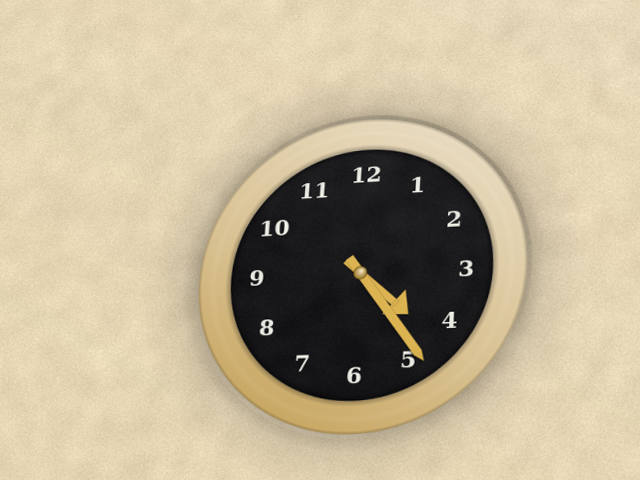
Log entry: **4:24**
